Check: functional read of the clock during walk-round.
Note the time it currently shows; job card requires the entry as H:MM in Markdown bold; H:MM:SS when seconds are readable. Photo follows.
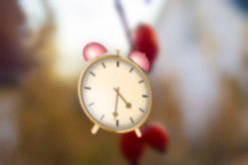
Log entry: **4:31**
